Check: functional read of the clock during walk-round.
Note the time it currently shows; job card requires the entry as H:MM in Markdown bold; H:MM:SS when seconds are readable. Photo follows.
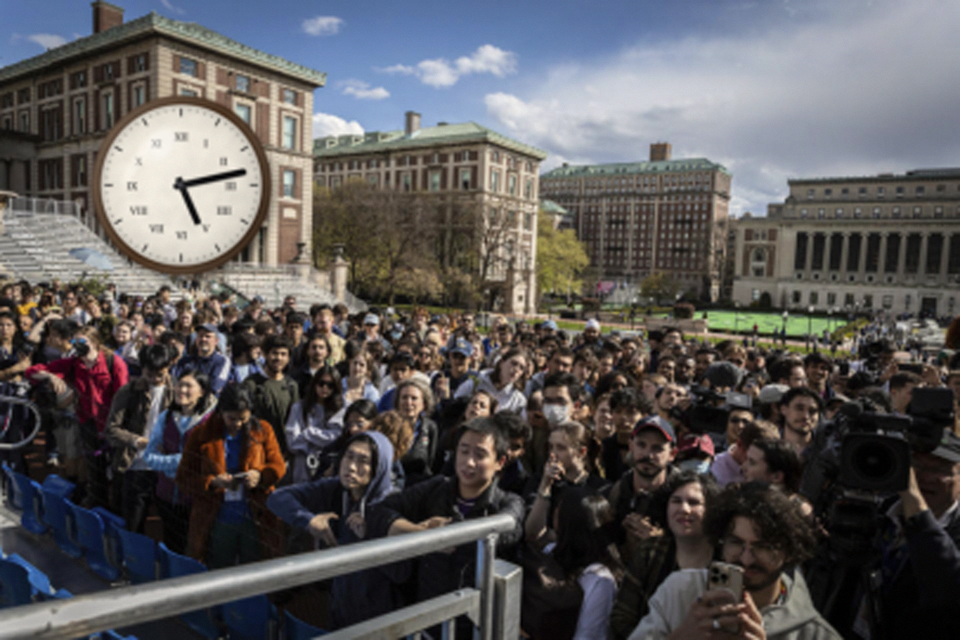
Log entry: **5:13**
